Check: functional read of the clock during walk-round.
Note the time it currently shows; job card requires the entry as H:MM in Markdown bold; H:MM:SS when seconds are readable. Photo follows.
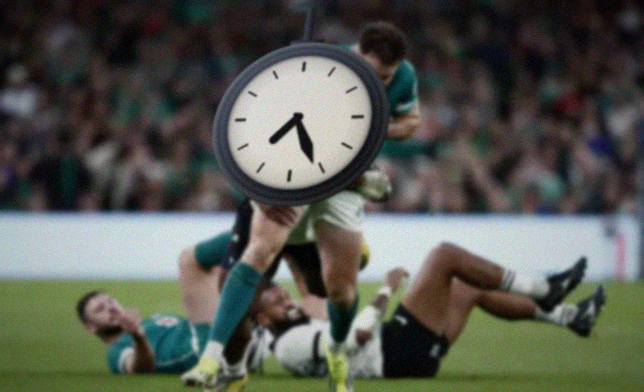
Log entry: **7:26**
